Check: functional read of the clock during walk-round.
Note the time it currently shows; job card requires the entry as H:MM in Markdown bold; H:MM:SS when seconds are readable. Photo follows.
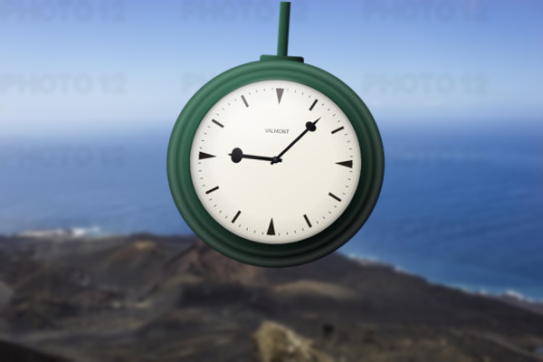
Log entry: **9:07**
